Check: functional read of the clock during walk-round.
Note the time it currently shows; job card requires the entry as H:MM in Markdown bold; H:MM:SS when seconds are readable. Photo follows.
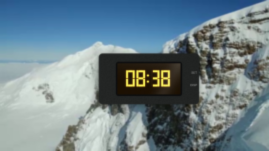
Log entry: **8:38**
